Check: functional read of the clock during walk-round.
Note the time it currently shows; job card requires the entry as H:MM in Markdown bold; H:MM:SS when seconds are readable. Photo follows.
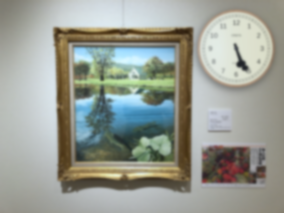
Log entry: **5:26**
